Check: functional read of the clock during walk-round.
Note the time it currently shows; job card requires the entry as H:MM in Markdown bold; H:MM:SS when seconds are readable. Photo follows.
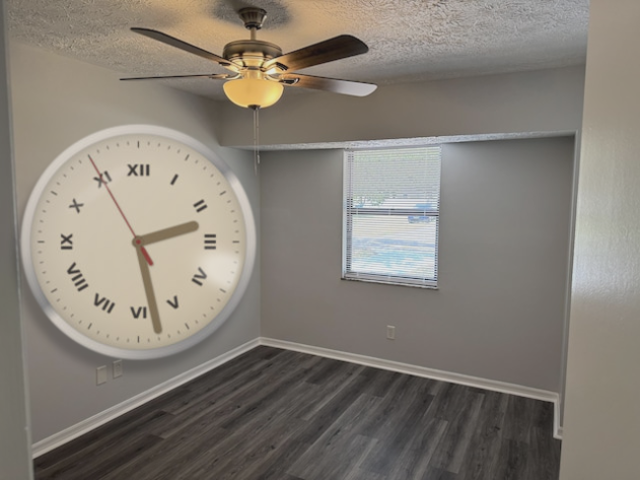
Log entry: **2:27:55**
